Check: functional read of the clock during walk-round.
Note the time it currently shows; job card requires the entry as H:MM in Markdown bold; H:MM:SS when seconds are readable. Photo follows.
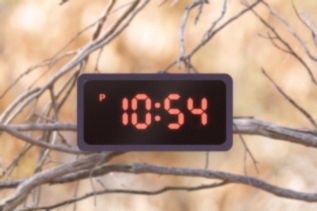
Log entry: **10:54**
